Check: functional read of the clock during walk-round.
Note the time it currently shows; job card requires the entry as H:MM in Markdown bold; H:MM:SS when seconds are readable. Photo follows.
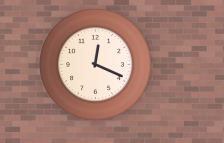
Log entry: **12:19**
